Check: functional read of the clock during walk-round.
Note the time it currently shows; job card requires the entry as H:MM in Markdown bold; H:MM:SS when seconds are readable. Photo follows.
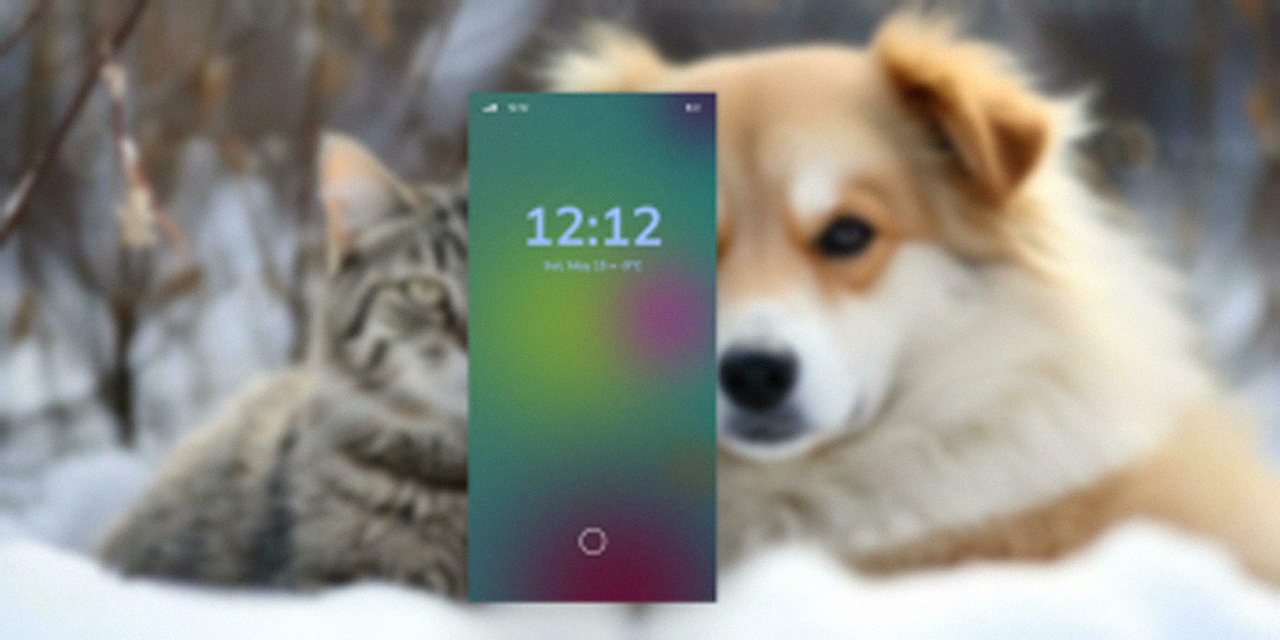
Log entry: **12:12**
